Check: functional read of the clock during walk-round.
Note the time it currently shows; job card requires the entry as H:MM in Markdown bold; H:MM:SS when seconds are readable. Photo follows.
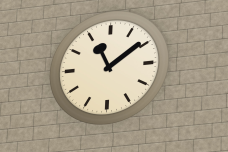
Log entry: **11:09**
